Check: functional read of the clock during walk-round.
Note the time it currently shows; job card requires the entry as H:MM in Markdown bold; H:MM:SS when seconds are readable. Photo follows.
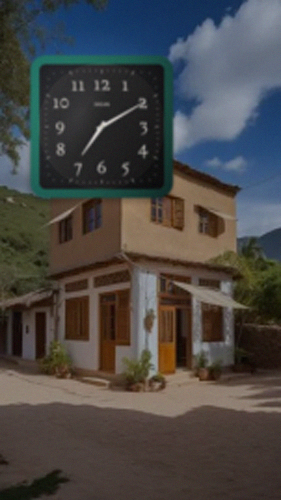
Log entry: **7:10**
